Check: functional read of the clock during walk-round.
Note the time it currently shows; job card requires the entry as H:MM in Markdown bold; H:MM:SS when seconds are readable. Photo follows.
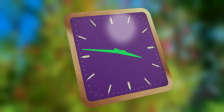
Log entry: **3:47**
